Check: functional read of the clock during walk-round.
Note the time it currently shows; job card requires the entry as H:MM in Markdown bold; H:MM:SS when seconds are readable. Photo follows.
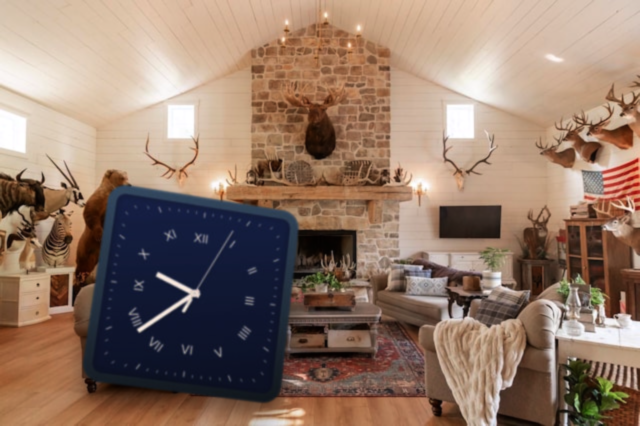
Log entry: **9:38:04**
